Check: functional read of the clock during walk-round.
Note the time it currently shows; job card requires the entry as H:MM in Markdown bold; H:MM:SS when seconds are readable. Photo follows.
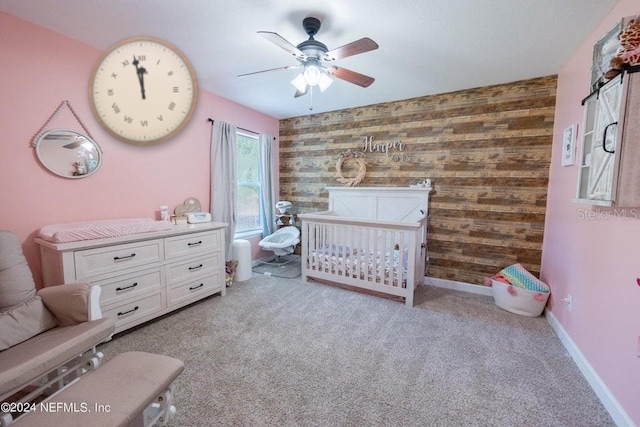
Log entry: **11:58**
